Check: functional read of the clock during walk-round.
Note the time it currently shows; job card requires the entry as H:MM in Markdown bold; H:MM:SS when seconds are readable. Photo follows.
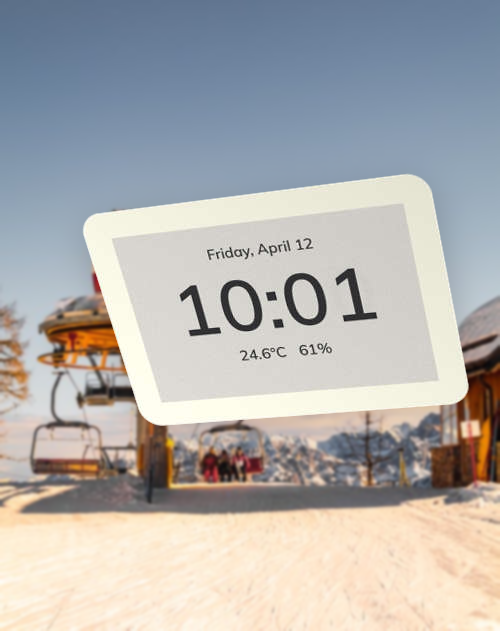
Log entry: **10:01**
